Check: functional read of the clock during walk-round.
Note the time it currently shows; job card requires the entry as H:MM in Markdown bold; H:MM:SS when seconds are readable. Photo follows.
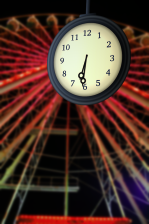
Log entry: **6:31**
